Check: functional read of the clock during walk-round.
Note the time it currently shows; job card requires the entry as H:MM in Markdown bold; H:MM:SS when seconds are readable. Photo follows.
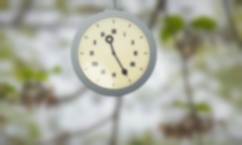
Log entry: **11:25**
